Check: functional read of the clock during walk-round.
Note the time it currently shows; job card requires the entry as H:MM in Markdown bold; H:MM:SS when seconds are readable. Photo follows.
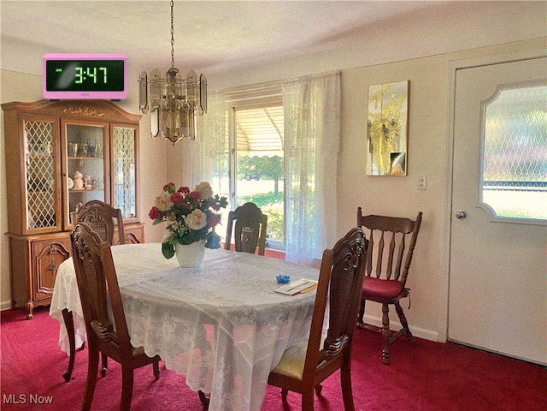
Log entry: **3:47**
